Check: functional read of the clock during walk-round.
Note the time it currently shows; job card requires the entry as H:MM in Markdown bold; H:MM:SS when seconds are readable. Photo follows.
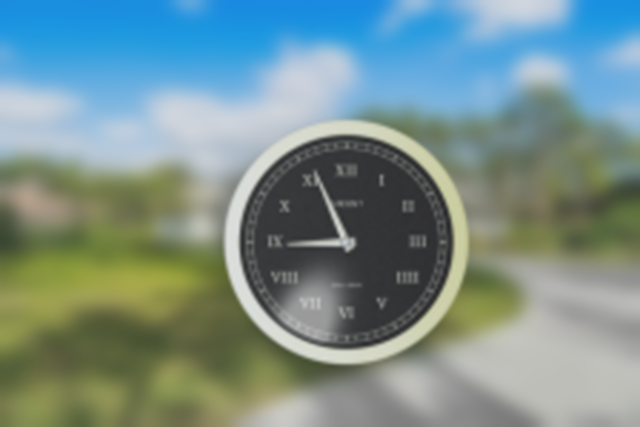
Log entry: **8:56**
